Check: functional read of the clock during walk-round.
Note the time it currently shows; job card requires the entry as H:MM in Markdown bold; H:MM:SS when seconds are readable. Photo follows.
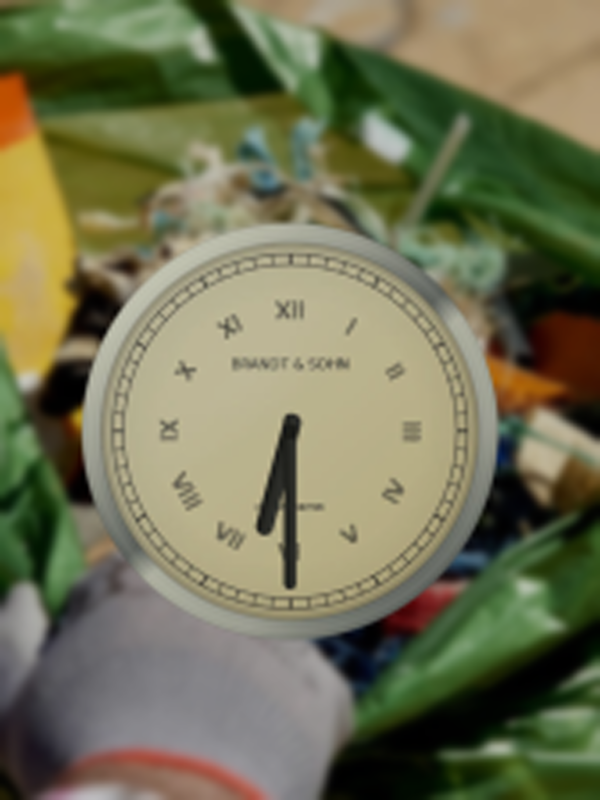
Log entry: **6:30**
